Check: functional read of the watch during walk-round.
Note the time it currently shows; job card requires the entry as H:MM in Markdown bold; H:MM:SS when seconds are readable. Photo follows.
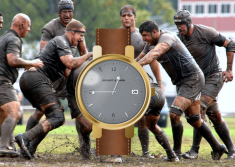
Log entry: **12:45**
